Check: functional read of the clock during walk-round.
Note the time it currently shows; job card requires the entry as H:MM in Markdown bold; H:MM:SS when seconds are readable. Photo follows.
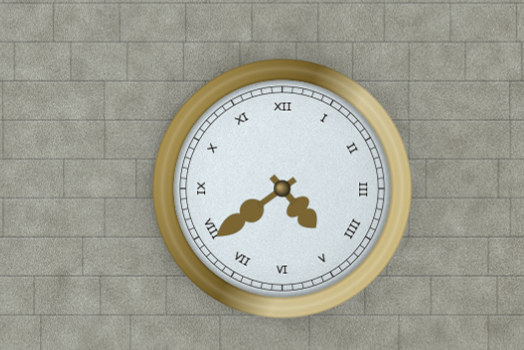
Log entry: **4:39**
